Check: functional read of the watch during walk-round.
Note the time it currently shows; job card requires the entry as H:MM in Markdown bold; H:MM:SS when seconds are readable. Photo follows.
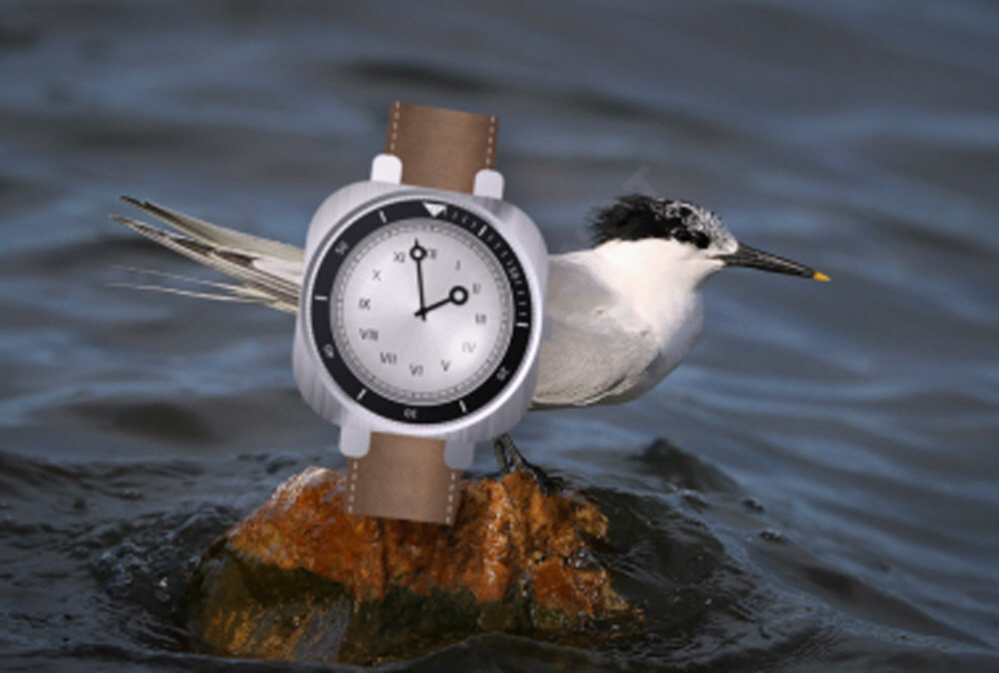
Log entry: **1:58**
